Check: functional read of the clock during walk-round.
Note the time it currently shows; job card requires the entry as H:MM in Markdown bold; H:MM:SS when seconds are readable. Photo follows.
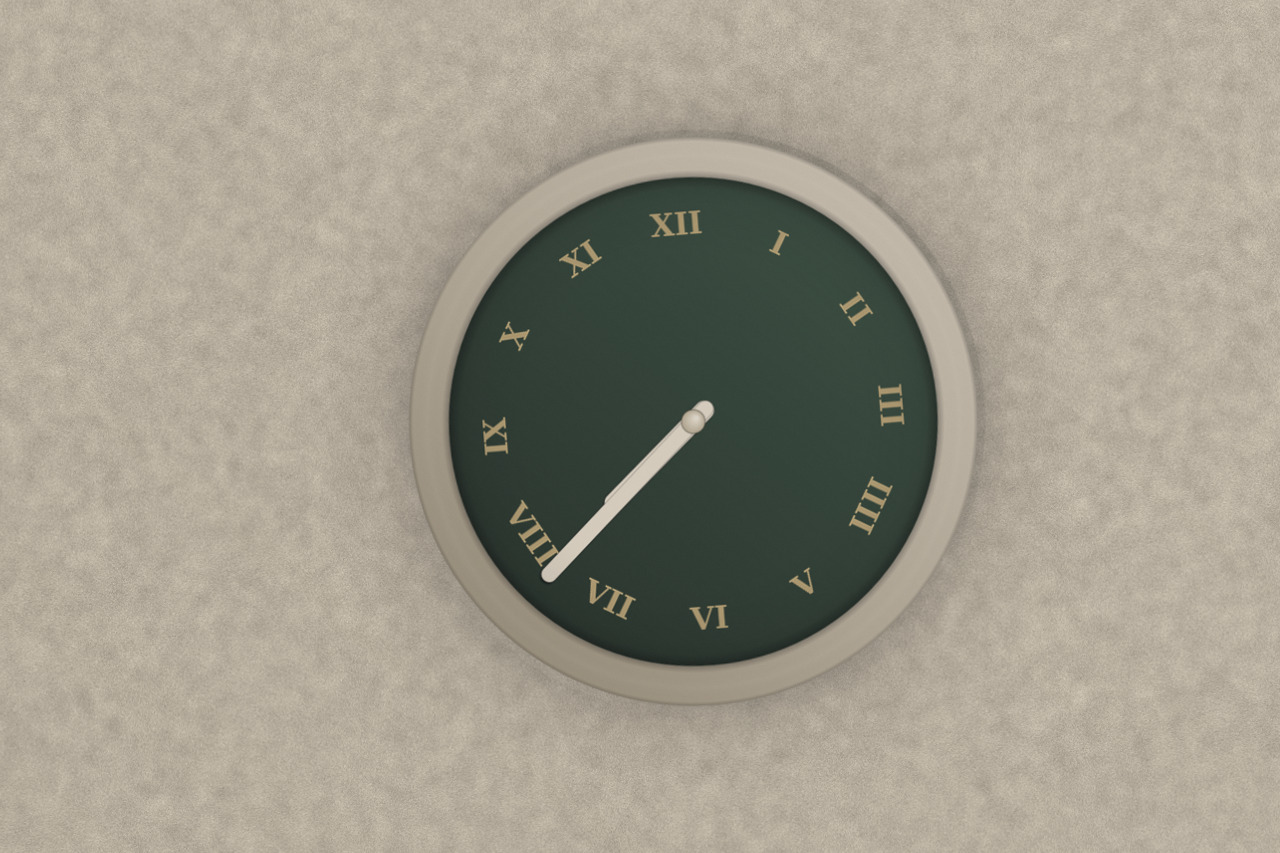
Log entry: **7:38**
